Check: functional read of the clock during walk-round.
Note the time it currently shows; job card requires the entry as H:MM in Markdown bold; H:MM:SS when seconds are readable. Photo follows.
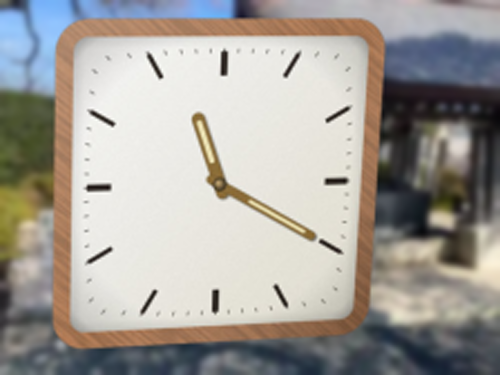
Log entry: **11:20**
